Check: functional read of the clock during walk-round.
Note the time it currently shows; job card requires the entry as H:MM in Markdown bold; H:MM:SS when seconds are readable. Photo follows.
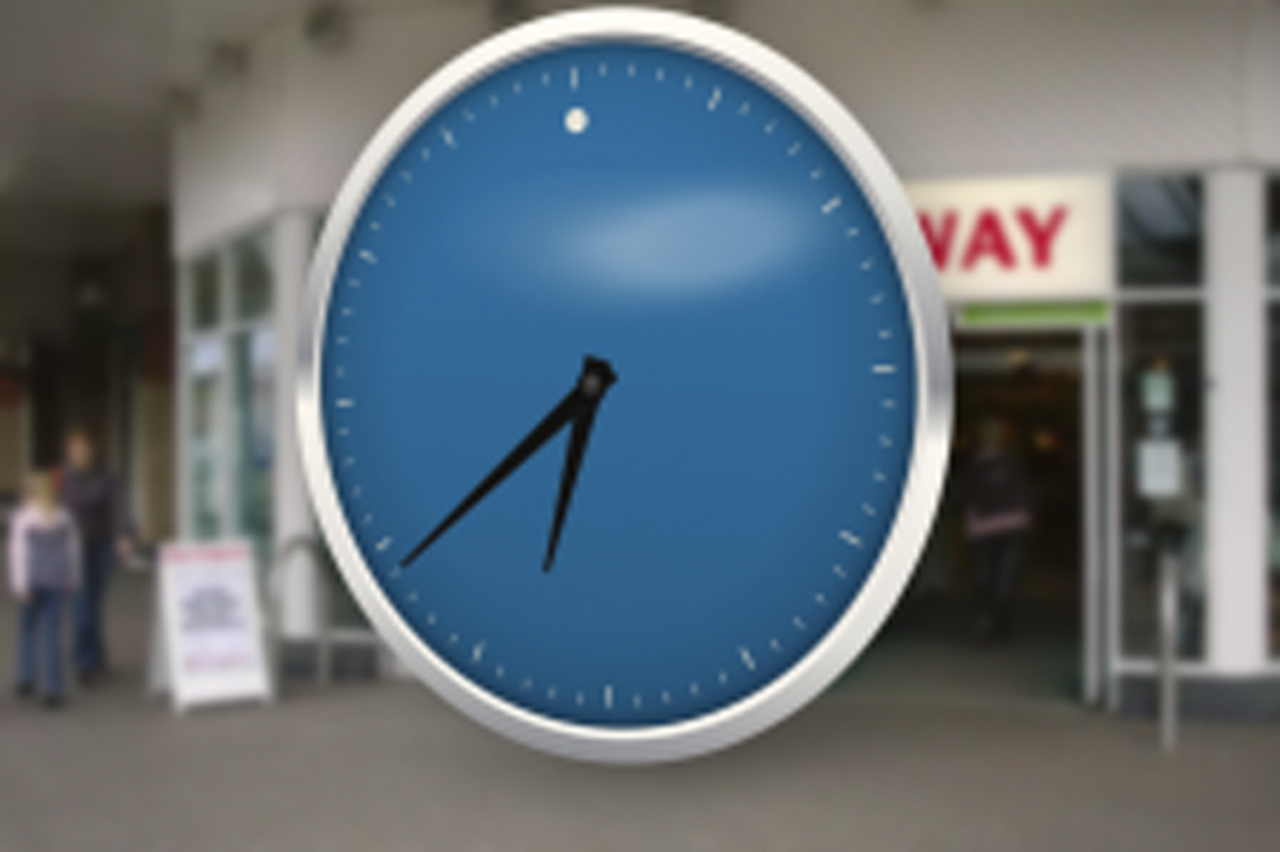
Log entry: **6:39**
